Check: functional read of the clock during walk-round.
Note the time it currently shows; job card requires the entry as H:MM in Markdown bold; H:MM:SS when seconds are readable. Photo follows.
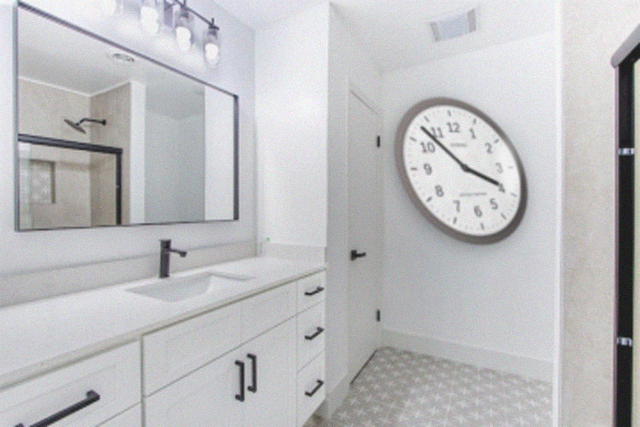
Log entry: **3:53**
